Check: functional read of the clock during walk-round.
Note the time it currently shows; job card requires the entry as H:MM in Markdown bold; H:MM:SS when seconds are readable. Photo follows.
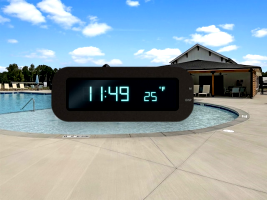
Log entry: **11:49**
